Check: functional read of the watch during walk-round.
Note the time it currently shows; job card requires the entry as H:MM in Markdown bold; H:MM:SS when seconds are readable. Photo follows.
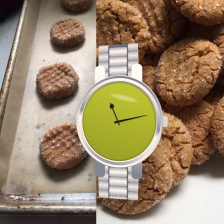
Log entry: **11:13**
